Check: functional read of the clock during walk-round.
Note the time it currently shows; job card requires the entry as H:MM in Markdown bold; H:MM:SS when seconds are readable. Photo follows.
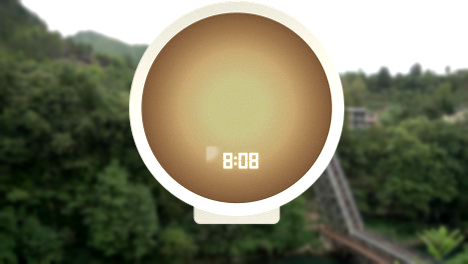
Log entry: **8:08**
